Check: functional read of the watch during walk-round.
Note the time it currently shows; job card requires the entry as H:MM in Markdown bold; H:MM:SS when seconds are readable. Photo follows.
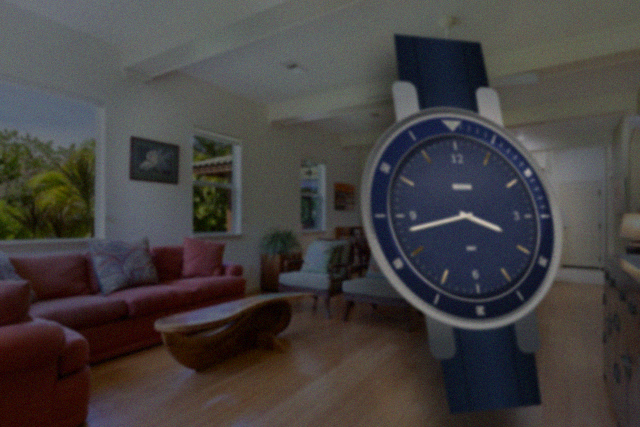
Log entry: **3:43**
